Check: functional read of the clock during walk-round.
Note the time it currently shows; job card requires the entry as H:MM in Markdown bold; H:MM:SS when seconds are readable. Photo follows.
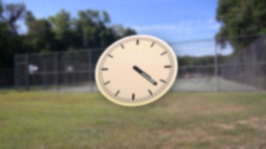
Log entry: **4:22**
